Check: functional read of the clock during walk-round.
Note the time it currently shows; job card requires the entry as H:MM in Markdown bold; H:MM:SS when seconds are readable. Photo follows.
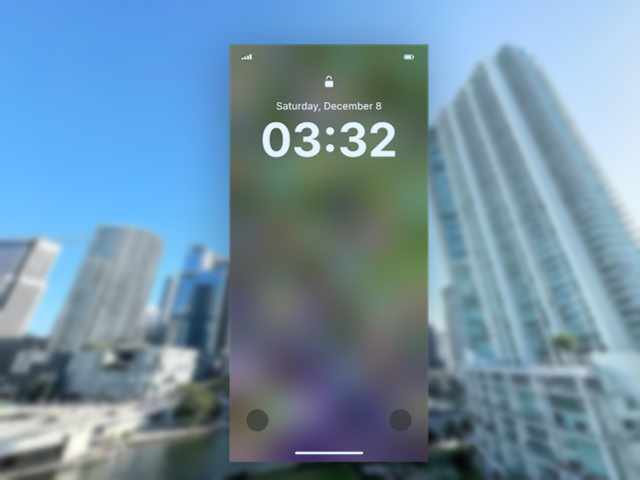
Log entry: **3:32**
